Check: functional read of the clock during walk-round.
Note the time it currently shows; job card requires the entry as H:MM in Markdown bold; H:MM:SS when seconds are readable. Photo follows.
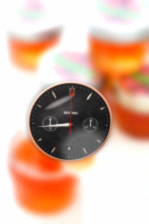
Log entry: **8:44**
